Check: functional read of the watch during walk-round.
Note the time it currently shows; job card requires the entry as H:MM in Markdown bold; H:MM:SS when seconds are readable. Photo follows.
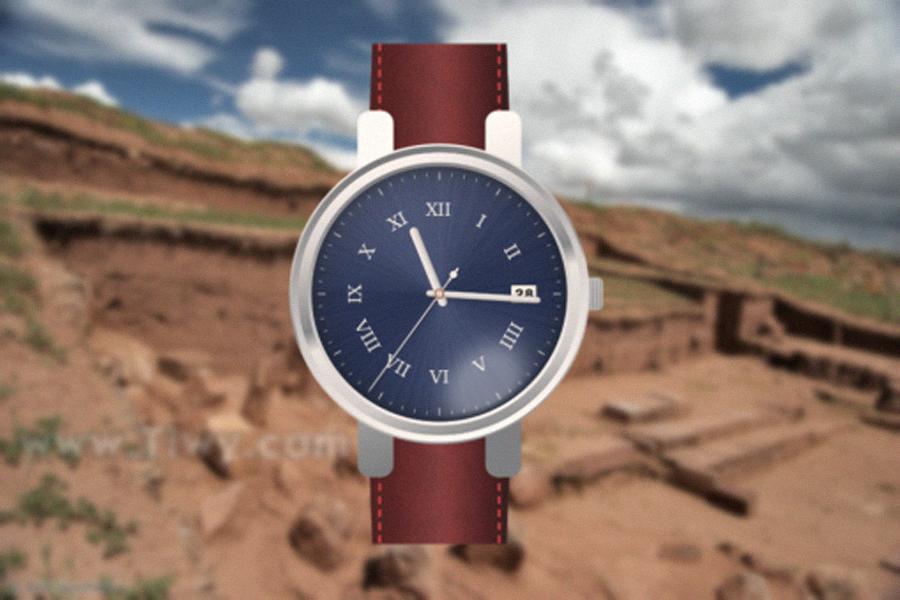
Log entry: **11:15:36**
